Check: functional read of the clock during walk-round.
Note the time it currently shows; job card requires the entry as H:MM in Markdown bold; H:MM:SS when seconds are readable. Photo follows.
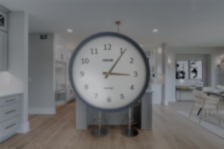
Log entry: **3:06**
